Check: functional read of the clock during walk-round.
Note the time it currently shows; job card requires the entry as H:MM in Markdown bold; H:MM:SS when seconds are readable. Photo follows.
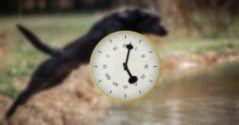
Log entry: **5:02**
